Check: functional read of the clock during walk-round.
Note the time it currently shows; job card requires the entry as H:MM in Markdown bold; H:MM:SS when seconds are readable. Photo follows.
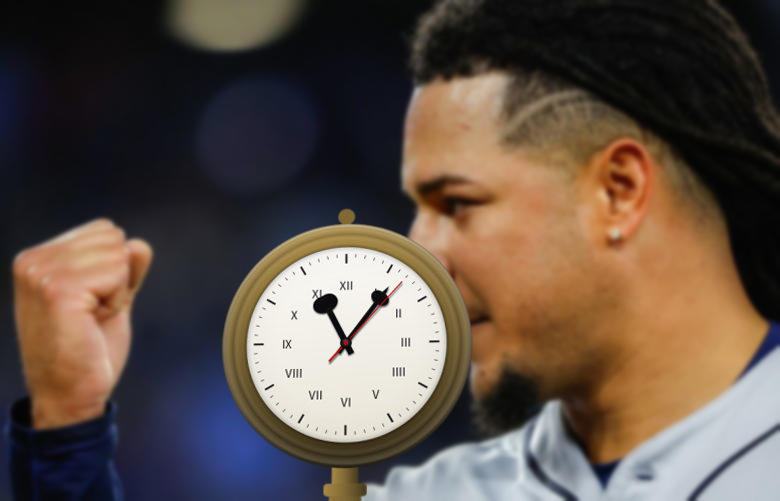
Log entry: **11:06:07**
